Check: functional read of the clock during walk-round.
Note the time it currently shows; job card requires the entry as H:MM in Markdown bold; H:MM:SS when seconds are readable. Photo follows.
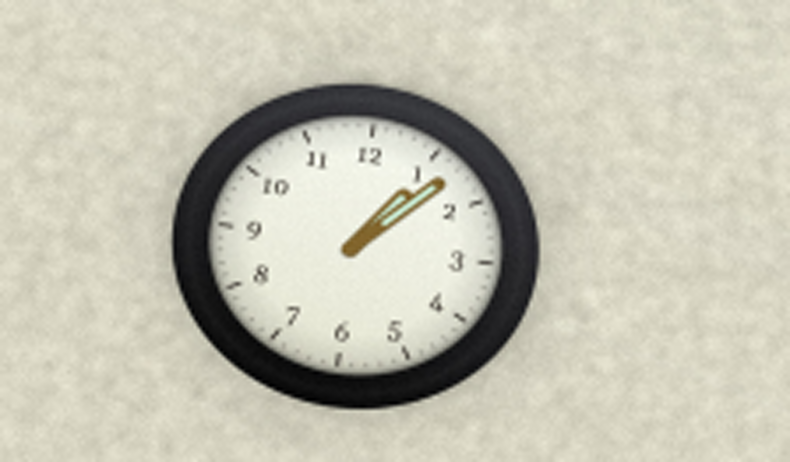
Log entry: **1:07**
